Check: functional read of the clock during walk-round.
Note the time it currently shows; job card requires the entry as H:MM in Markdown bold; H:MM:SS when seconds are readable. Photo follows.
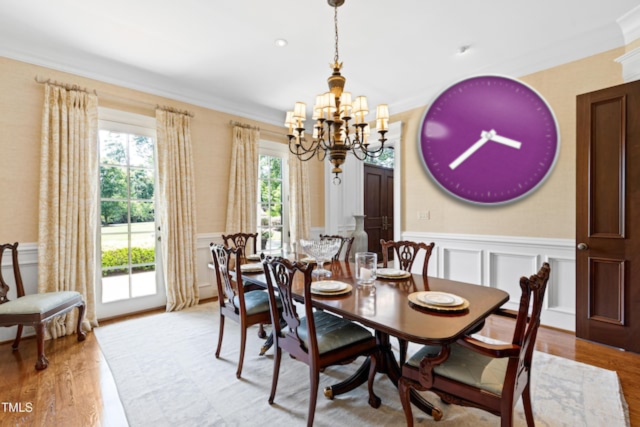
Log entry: **3:38**
